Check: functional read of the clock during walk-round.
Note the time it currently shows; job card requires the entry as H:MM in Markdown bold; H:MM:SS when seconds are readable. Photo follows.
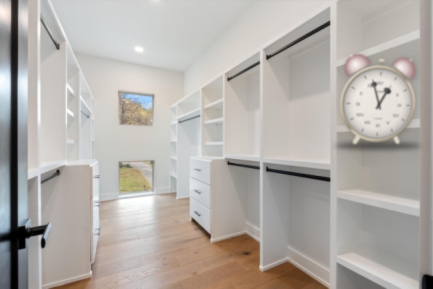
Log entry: **12:57**
